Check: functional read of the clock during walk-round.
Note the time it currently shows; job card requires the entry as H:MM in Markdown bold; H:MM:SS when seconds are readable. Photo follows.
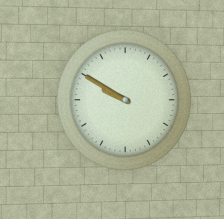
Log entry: **9:50**
